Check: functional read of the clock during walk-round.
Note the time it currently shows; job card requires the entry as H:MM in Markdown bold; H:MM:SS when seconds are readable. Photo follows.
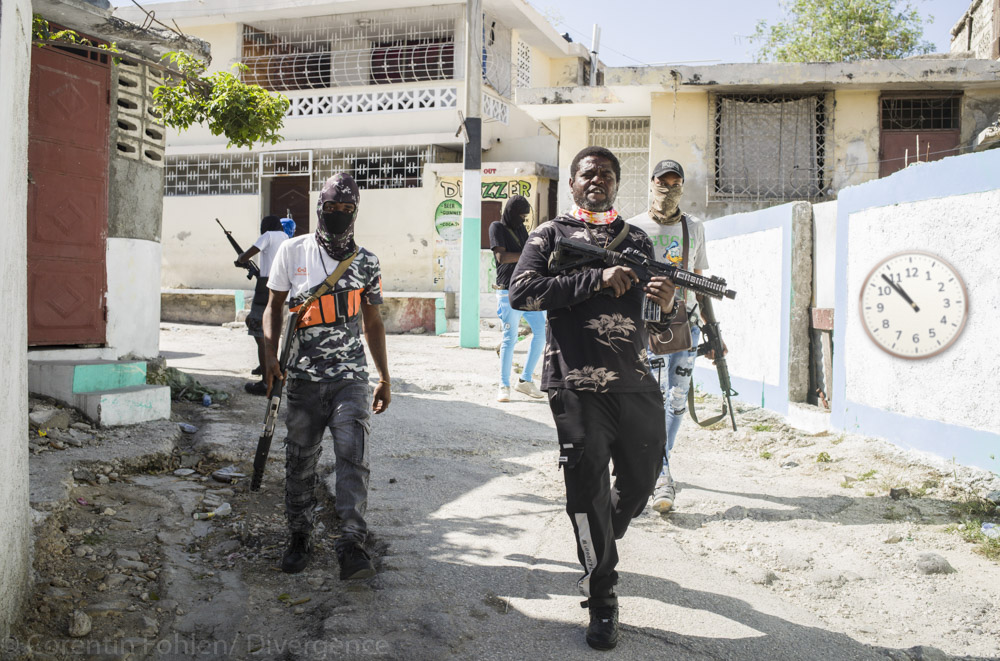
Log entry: **10:53**
